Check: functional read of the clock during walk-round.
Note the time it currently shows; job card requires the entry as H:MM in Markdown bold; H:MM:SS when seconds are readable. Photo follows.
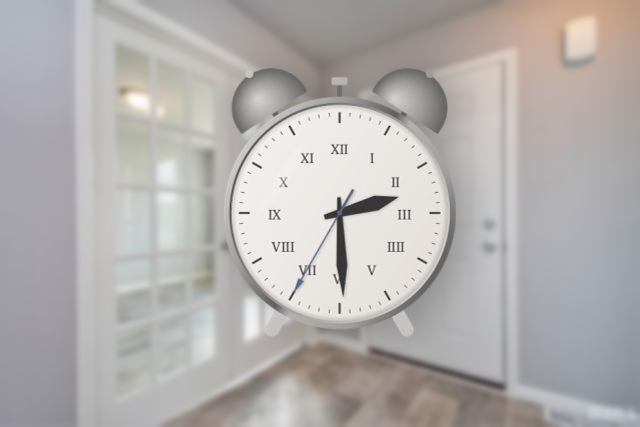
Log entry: **2:29:35**
